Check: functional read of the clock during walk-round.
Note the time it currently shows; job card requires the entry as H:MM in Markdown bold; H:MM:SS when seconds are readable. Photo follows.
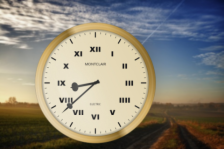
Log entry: **8:38**
